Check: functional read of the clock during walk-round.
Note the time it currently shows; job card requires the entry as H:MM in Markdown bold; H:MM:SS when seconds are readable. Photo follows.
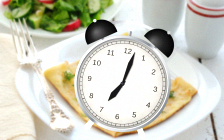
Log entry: **7:02**
